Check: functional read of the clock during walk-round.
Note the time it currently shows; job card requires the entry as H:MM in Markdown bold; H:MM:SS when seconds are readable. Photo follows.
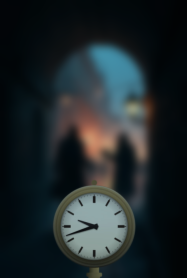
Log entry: **9:42**
